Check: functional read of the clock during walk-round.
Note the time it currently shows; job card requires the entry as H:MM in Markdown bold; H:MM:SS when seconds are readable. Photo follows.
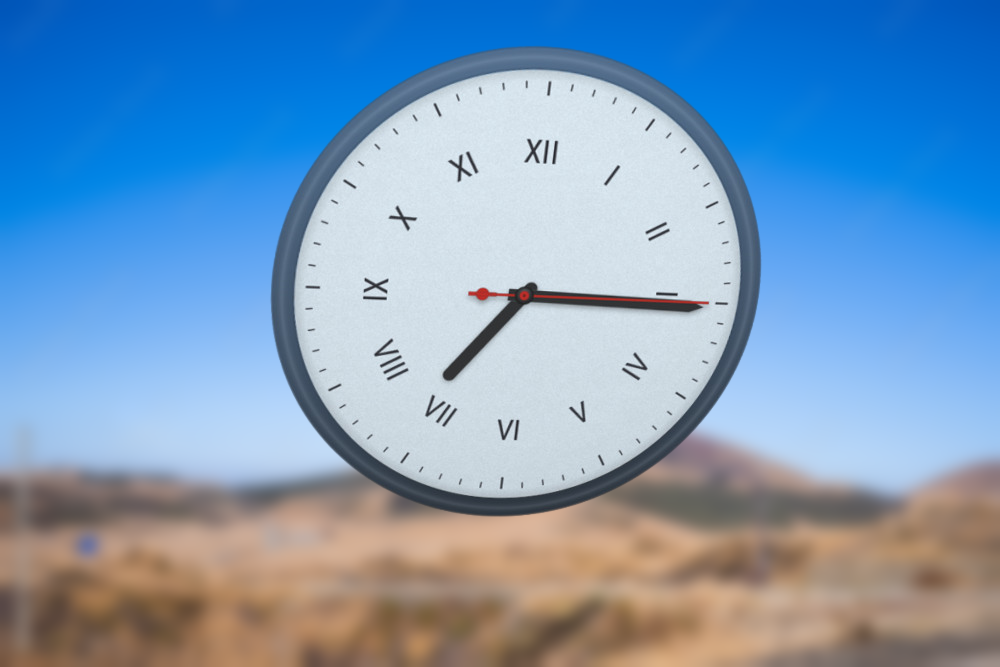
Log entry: **7:15:15**
